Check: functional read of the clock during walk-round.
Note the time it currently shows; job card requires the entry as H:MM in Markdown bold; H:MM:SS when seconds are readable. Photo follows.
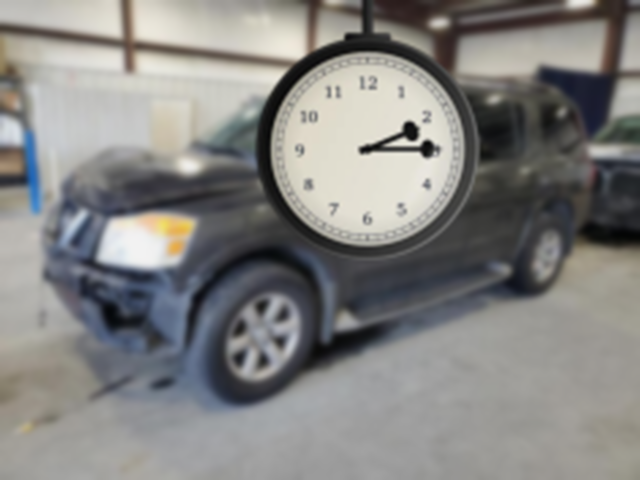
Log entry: **2:15**
